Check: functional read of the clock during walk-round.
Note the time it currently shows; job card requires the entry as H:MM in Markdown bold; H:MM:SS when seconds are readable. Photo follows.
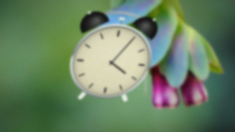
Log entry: **4:05**
